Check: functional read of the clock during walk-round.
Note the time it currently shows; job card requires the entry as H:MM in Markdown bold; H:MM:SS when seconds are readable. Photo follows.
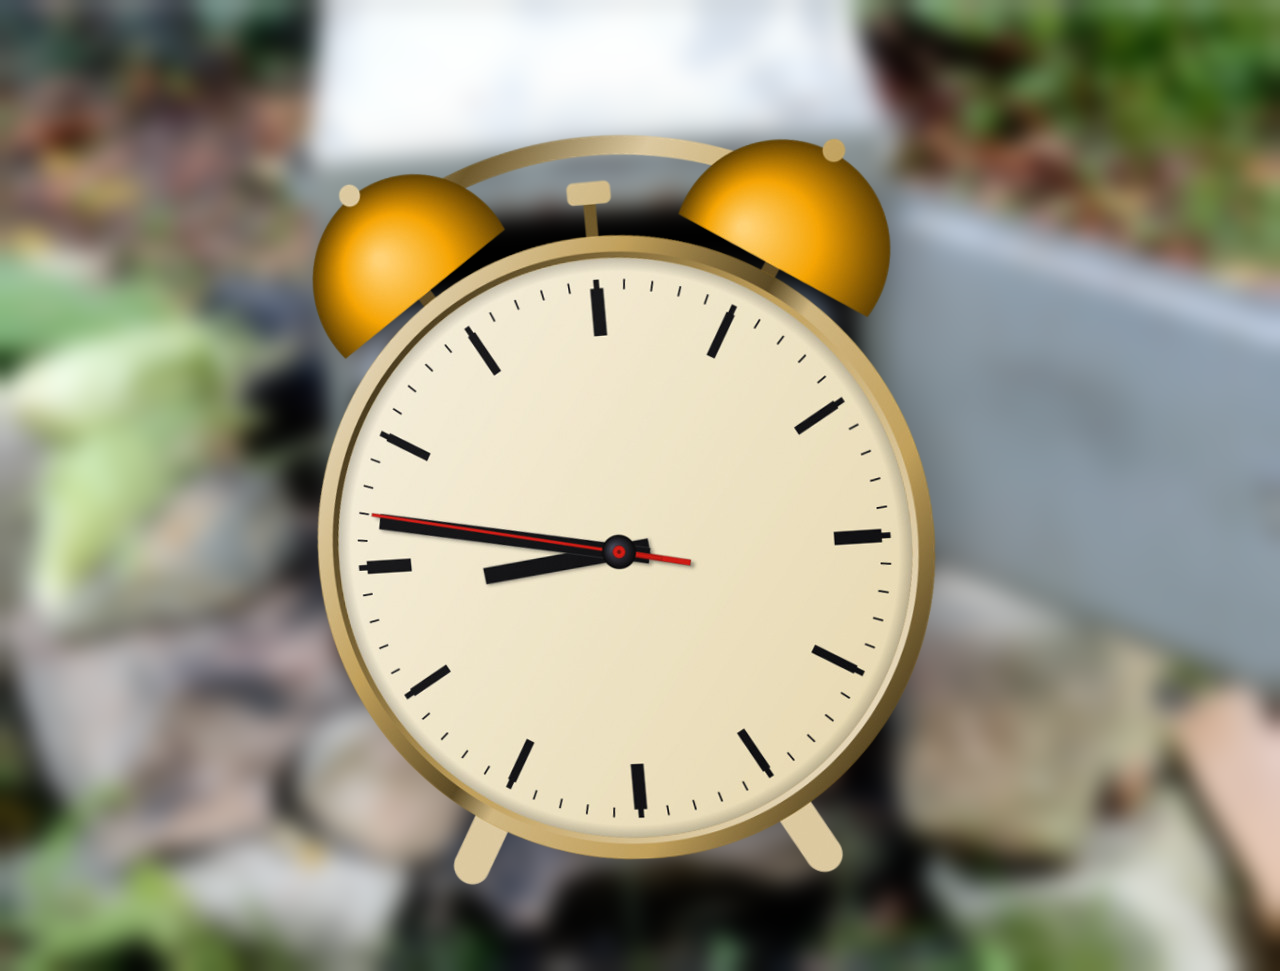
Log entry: **8:46:47**
